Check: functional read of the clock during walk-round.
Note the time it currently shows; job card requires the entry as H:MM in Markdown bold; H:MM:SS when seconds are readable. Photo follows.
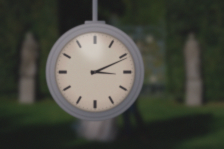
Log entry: **3:11**
